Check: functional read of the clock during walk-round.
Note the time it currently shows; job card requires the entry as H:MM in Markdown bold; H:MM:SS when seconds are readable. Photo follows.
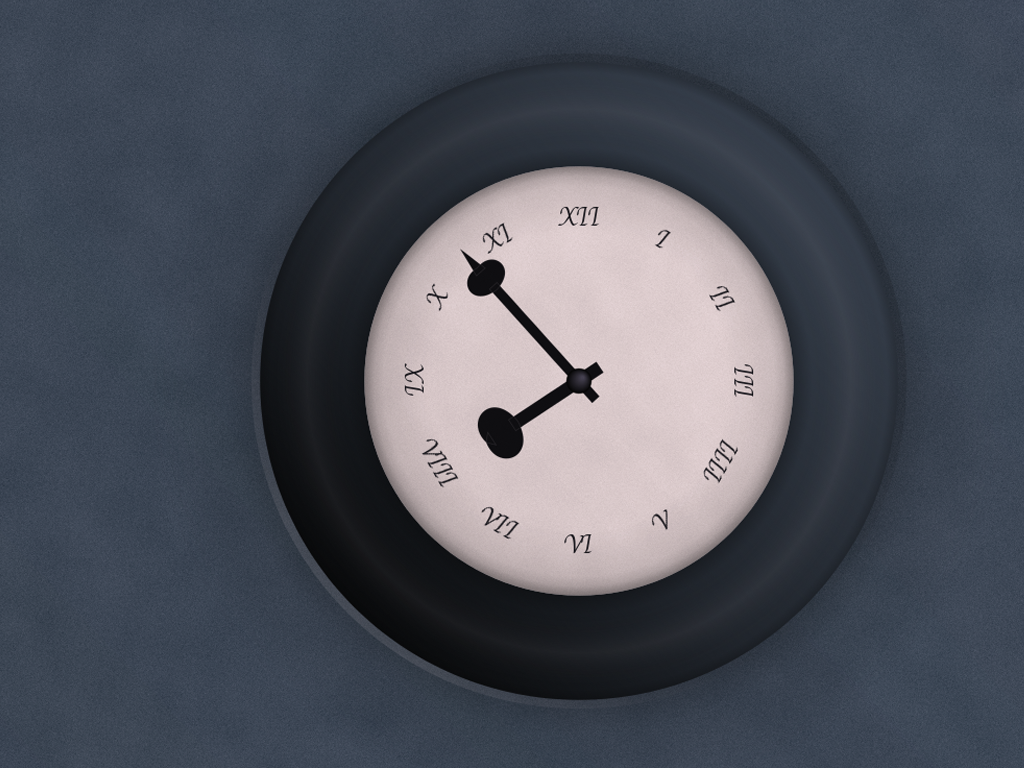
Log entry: **7:53**
